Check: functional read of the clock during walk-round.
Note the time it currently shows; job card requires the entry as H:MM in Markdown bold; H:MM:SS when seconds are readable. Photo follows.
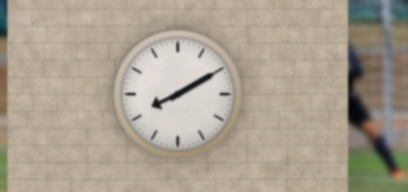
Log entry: **8:10**
